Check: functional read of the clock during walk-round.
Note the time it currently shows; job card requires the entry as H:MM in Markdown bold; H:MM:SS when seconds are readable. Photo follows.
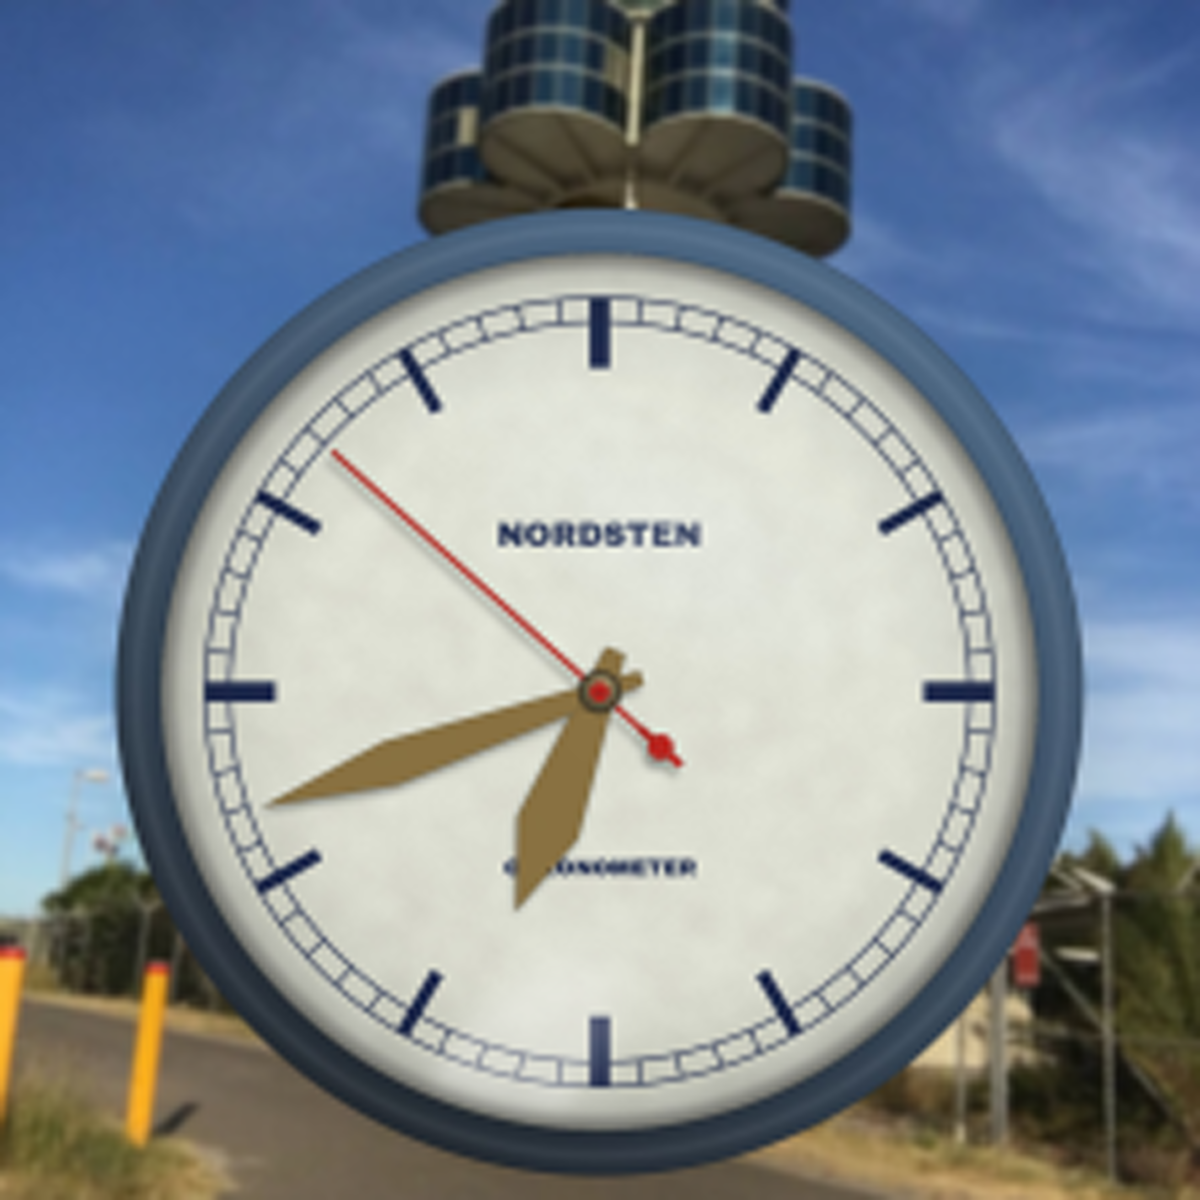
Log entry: **6:41:52**
